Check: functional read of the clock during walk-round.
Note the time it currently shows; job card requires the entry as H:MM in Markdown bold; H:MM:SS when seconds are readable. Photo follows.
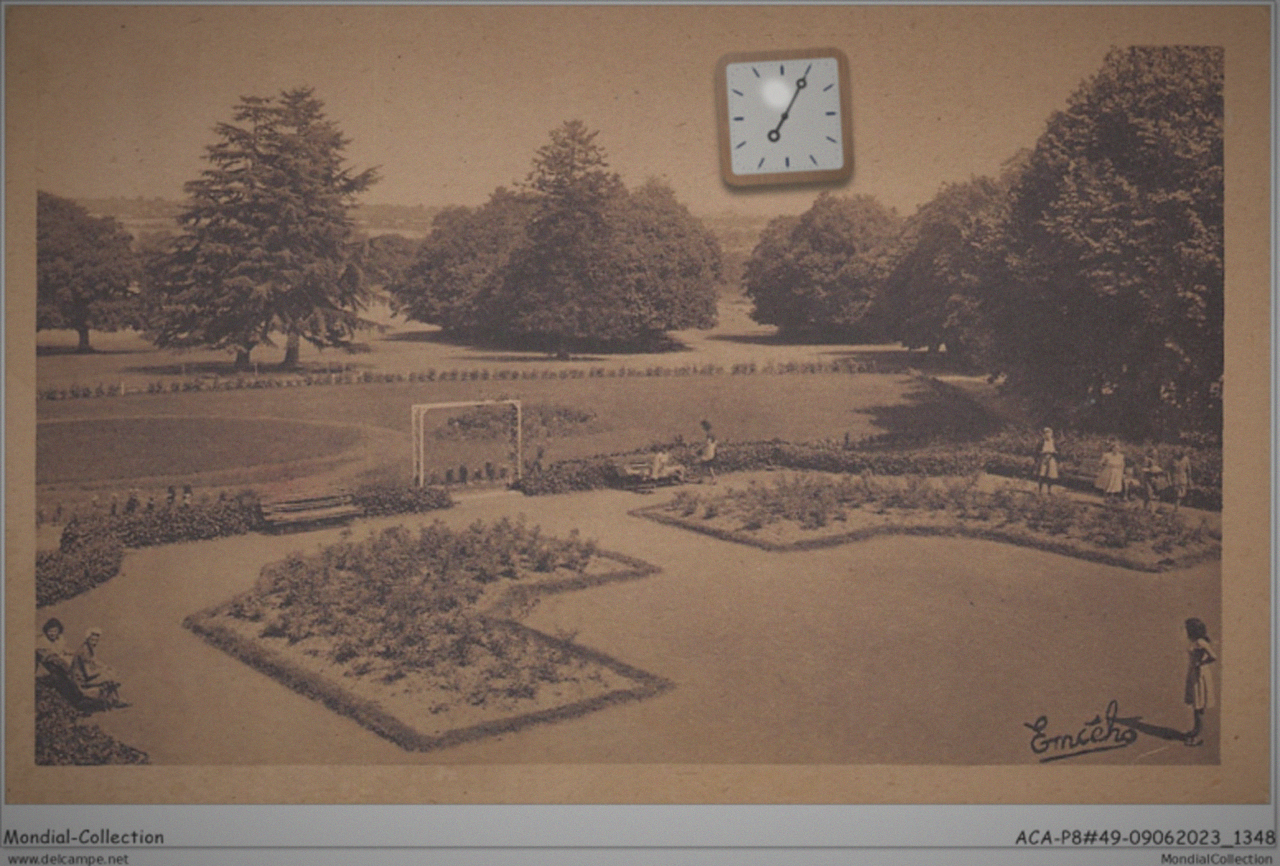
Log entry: **7:05**
